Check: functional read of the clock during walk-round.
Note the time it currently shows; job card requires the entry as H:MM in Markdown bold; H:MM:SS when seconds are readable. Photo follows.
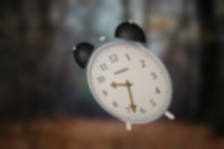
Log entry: **9:33**
